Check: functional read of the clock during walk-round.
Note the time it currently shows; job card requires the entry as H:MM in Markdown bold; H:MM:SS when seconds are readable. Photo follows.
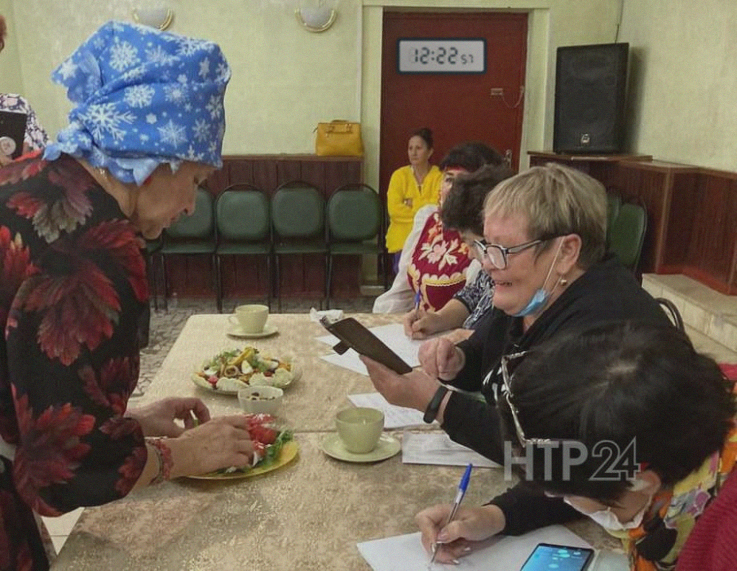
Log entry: **12:22:57**
